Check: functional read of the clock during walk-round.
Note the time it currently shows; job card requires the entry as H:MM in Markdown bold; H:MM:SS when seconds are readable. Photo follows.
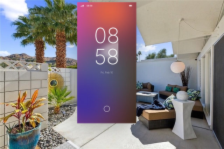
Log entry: **8:58**
